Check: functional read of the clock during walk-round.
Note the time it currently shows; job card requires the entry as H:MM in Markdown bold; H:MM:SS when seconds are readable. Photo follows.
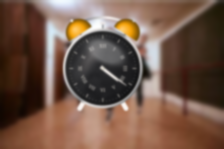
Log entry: **4:21**
